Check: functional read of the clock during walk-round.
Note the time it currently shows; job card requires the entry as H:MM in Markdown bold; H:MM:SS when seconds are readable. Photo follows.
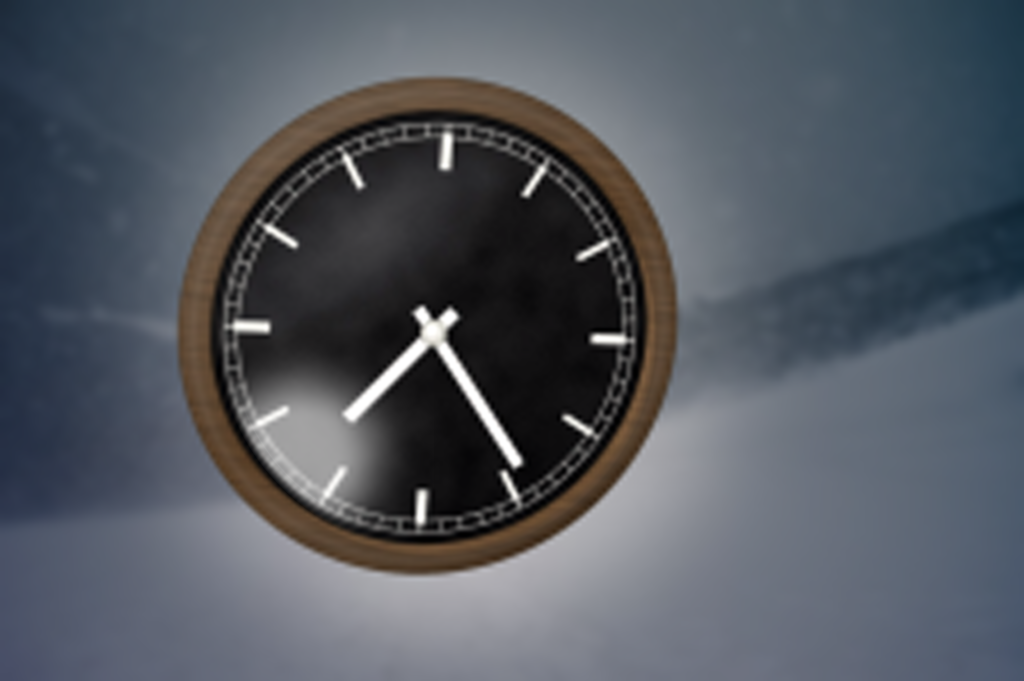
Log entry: **7:24**
